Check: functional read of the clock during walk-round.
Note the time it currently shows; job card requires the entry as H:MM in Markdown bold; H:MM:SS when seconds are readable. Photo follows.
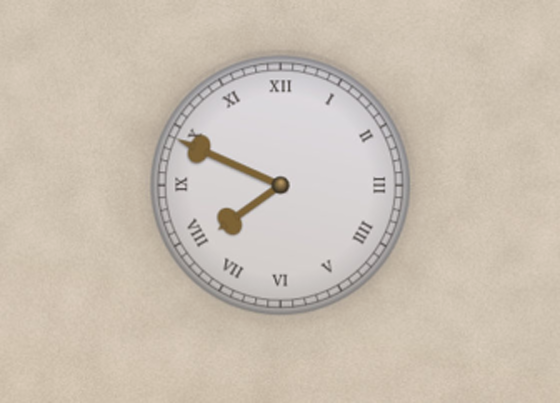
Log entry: **7:49**
